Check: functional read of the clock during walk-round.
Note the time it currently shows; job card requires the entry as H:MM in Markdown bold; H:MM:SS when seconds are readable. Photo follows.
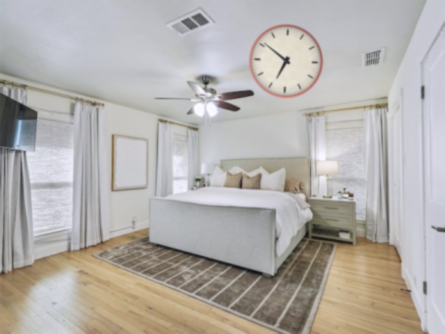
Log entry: **6:51**
